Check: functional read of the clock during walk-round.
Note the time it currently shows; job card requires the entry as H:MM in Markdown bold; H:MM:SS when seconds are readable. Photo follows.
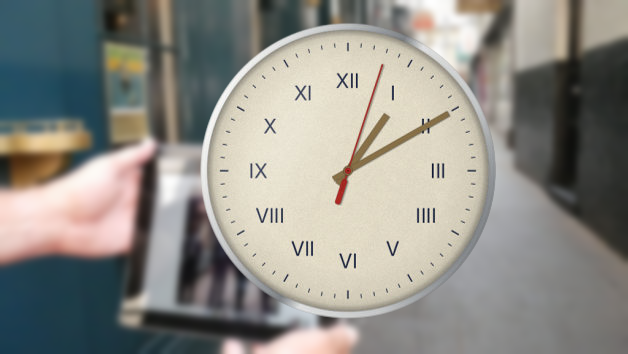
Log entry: **1:10:03**
